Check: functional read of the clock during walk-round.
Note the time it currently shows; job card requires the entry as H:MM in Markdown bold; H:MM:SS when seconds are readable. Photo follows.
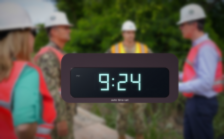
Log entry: **9:24**
